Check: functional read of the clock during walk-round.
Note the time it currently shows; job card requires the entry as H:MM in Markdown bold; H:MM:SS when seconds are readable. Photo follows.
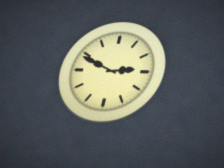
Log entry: **2:49**
